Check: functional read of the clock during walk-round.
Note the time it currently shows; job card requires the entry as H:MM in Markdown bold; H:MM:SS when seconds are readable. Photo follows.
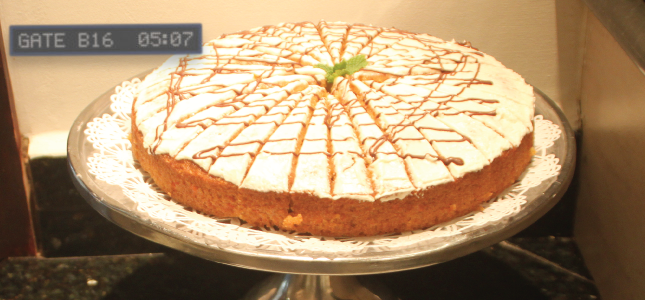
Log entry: **5:07**
